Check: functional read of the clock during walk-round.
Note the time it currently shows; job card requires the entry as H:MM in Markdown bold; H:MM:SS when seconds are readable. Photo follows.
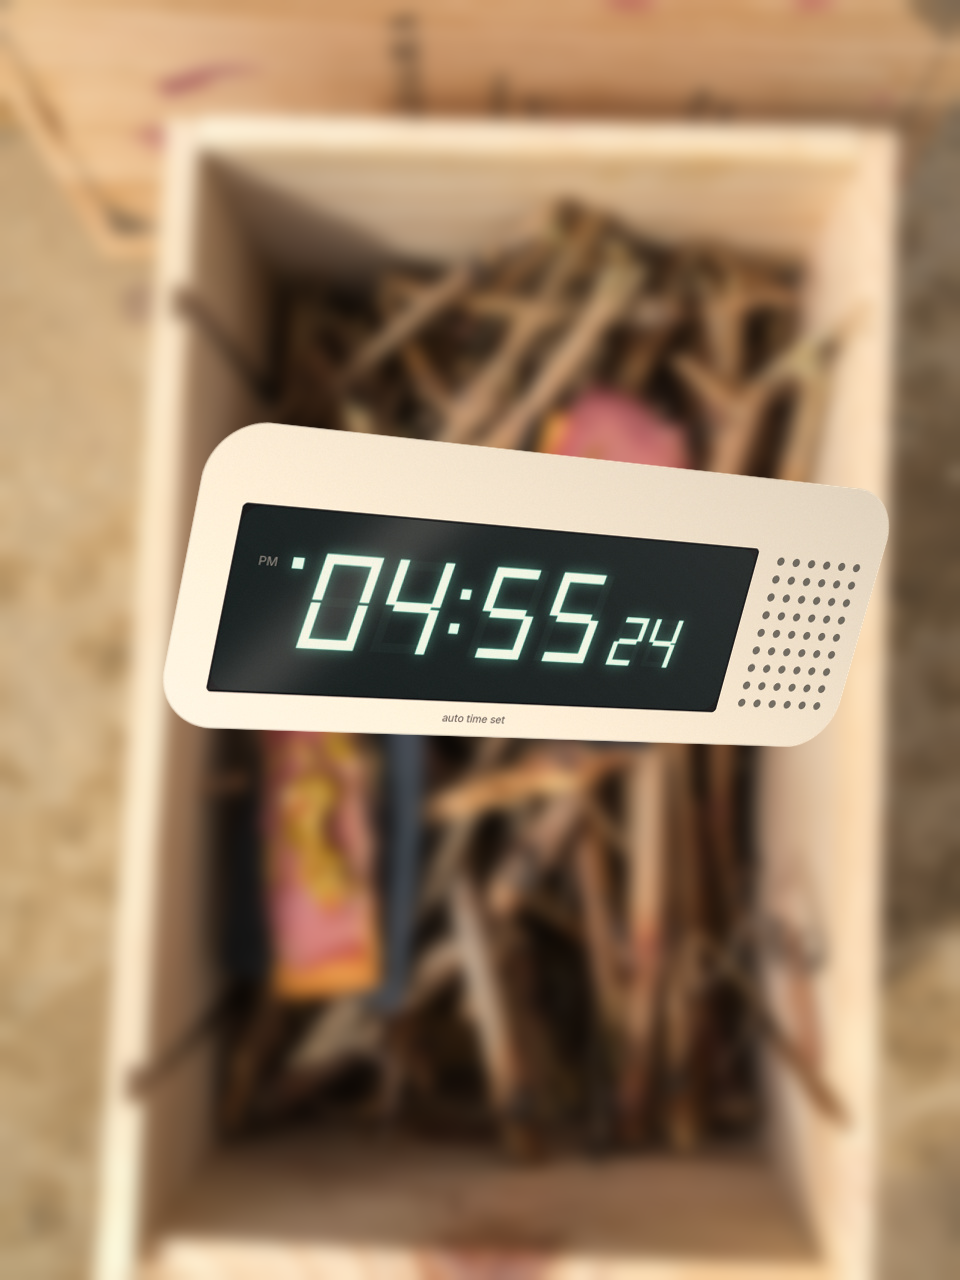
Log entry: **4:55:24**
